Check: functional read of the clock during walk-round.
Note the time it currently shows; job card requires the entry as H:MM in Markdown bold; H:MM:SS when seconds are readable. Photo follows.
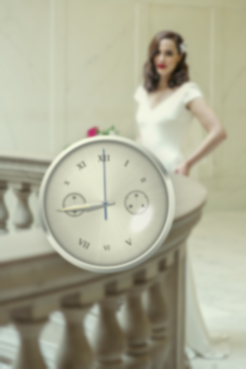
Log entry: **8:44**
